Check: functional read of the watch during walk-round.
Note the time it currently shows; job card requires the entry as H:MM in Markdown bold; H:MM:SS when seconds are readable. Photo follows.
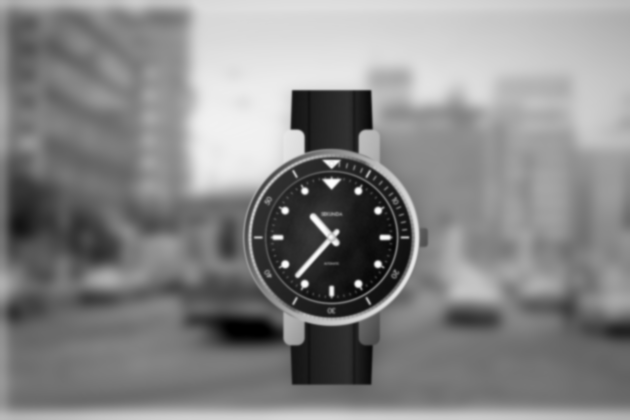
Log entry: **10:37**
